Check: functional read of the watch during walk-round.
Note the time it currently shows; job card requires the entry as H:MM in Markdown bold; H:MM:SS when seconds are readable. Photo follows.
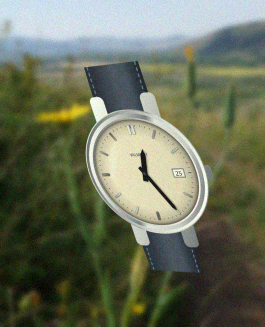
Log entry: **12:25**
